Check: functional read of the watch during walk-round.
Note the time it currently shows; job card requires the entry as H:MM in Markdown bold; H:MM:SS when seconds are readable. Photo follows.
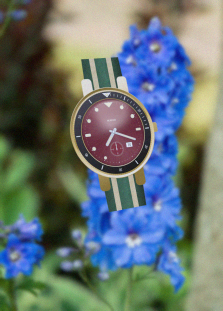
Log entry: **7:19**
